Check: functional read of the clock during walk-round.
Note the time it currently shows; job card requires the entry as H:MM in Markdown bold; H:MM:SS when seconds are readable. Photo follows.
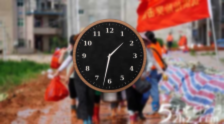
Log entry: **1:32**
